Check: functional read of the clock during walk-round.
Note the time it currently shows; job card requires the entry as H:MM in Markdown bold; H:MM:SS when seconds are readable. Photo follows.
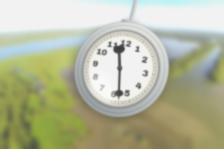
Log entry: **11:28**
